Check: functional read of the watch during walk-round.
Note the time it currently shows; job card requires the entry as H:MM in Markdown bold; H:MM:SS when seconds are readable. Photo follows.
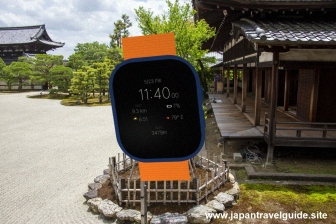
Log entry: **11:40**
